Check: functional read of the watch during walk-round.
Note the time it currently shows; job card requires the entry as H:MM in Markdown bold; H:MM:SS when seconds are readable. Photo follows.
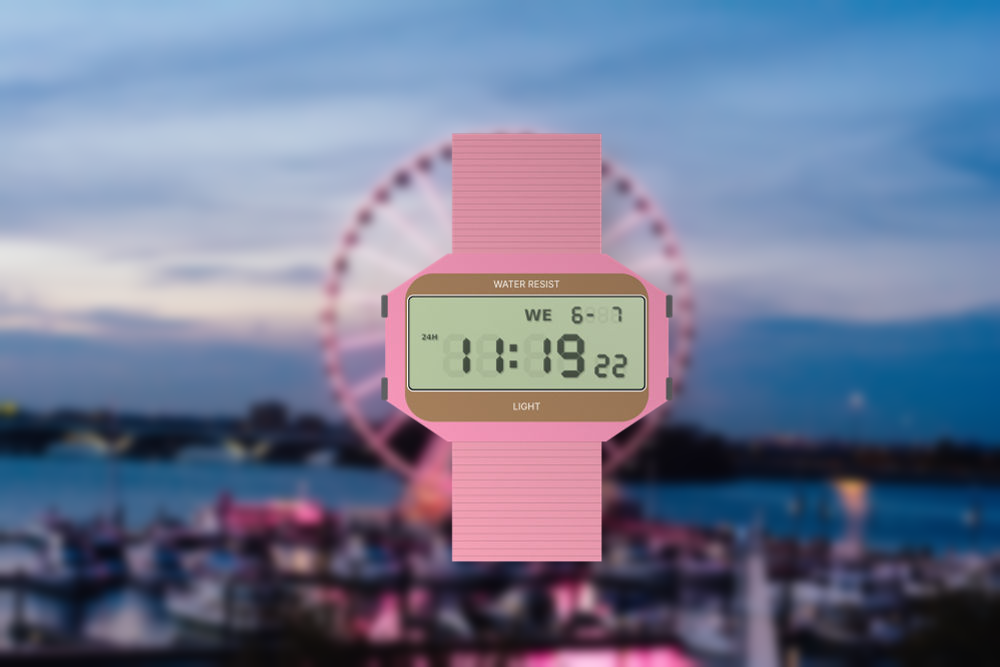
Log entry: **11:19:22**
